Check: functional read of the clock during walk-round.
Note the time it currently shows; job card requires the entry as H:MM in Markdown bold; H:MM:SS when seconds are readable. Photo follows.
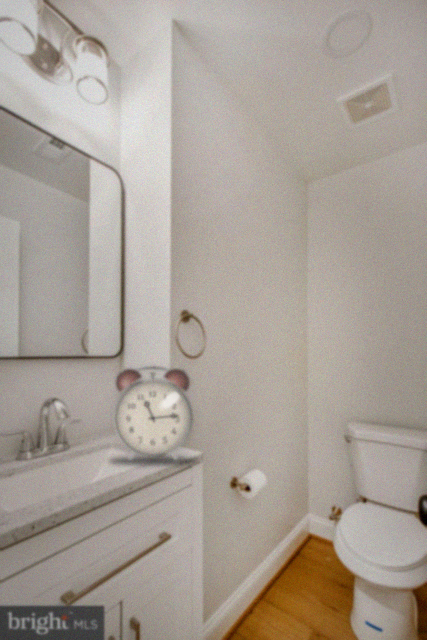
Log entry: **11:14**
